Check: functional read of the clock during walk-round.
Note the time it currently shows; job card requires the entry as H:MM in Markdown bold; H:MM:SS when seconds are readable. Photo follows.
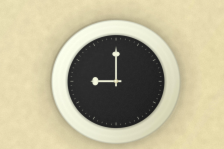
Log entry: **9:00**
